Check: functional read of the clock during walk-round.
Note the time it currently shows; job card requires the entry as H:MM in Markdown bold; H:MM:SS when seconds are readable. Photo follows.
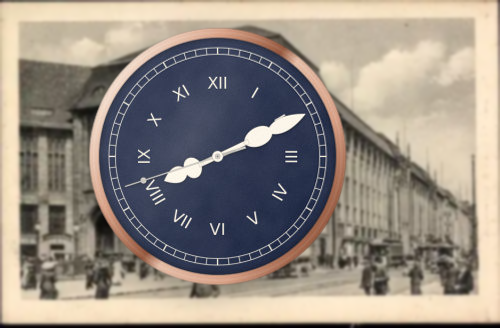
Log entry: **8:10:42**
